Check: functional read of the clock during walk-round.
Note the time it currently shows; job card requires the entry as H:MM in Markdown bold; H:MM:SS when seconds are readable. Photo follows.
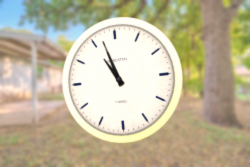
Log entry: **10:57**
